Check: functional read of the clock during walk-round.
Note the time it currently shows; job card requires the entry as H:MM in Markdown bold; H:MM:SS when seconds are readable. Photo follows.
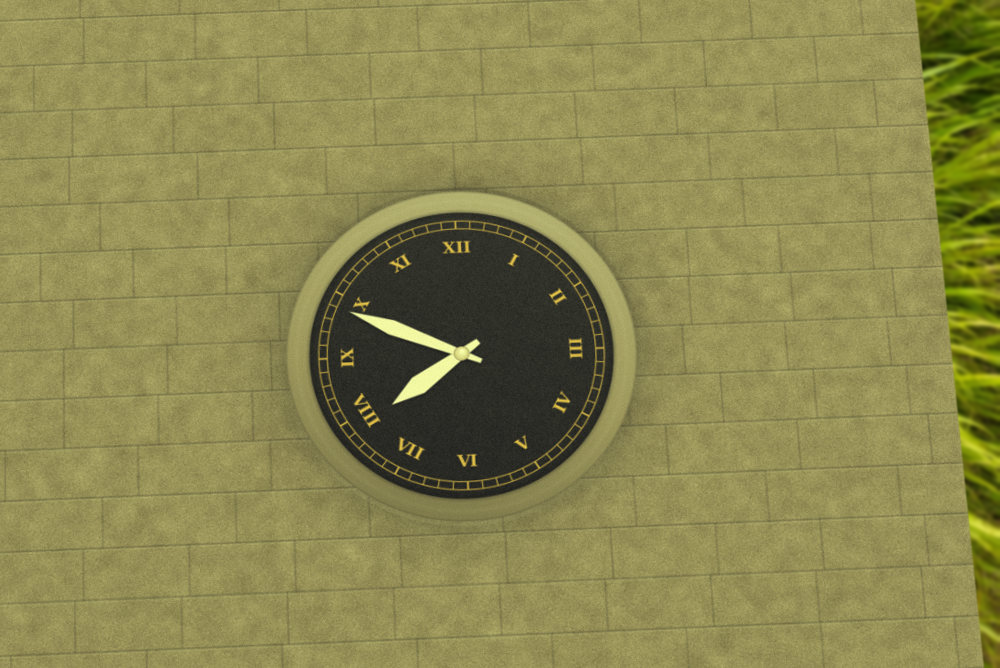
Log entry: **7:49**
